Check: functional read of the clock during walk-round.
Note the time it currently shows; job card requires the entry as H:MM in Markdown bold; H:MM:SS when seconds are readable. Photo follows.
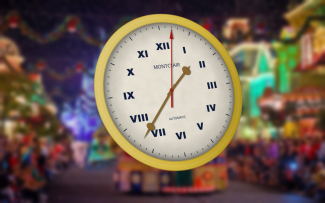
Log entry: **1:37:02**
